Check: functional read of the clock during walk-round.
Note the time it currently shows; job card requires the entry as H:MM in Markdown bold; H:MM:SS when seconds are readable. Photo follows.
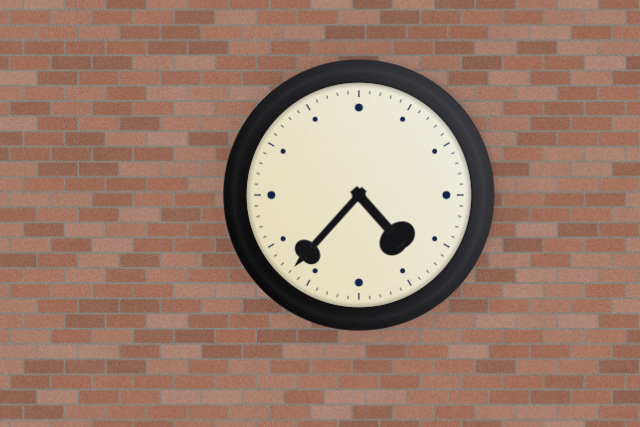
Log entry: **4:37**
